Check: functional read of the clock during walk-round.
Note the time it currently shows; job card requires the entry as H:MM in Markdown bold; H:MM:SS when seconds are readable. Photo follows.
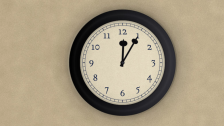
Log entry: **12:05**
